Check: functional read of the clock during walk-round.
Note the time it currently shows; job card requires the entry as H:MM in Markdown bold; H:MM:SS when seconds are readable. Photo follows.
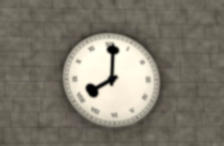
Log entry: **8:01**
